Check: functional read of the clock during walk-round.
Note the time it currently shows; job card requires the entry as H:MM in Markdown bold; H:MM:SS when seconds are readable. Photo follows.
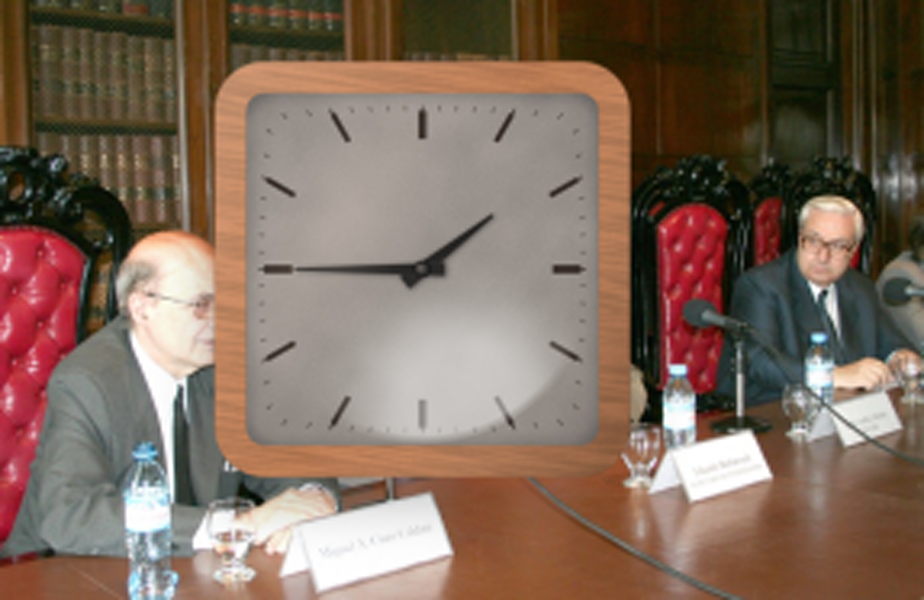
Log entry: **1:45**
